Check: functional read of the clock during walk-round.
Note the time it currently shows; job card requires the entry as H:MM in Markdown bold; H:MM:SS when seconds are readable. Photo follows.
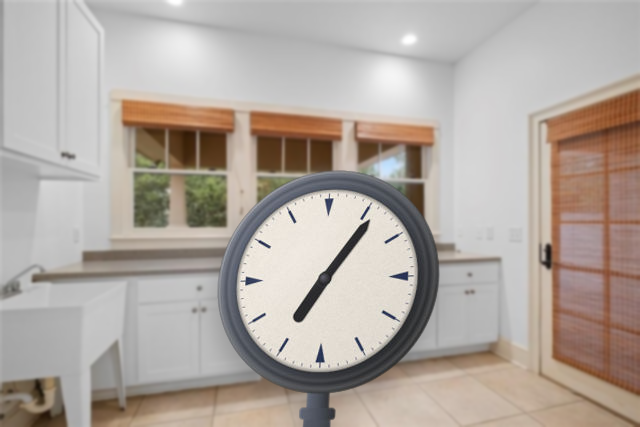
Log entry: **7:06**
